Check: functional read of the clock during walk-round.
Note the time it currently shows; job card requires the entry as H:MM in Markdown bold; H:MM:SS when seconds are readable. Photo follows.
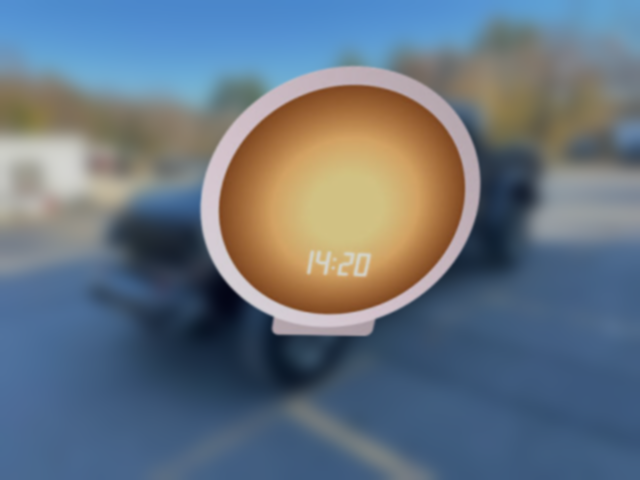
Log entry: **14:20**
